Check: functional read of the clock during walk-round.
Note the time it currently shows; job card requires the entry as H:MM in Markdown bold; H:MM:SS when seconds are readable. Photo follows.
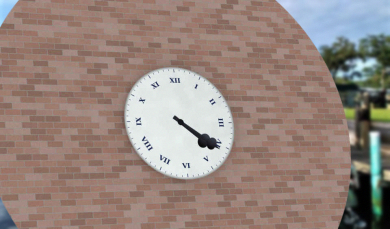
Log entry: **4:21**
